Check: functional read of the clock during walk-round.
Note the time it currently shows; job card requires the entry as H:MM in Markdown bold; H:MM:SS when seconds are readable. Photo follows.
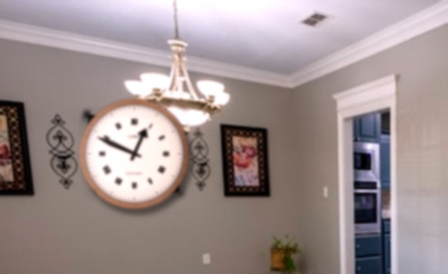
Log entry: **12:49**
